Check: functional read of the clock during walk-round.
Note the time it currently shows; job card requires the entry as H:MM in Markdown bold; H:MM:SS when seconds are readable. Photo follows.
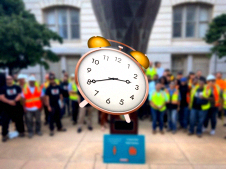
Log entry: **2:40**
